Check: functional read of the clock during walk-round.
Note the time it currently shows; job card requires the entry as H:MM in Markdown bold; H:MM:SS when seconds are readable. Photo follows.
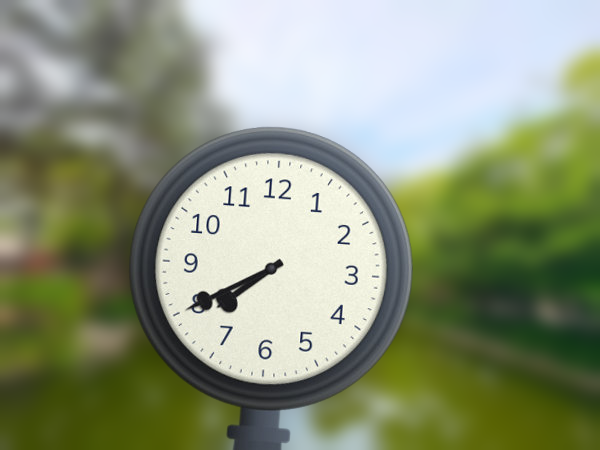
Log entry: **7:40**
